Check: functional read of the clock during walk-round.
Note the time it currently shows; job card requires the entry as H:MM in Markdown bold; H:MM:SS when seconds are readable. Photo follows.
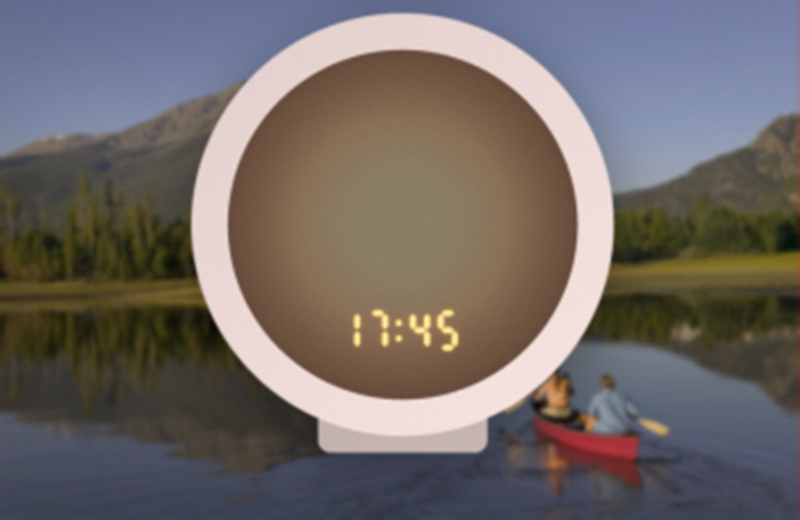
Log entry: **17:45**
